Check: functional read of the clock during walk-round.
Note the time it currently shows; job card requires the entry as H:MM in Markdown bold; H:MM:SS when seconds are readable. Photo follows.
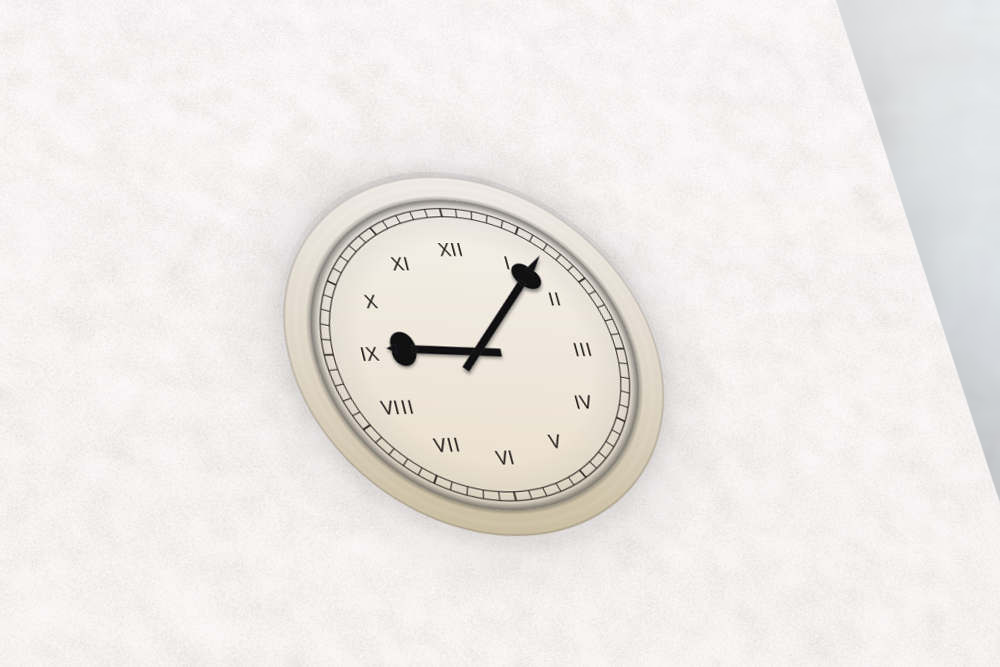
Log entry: **9:07**
